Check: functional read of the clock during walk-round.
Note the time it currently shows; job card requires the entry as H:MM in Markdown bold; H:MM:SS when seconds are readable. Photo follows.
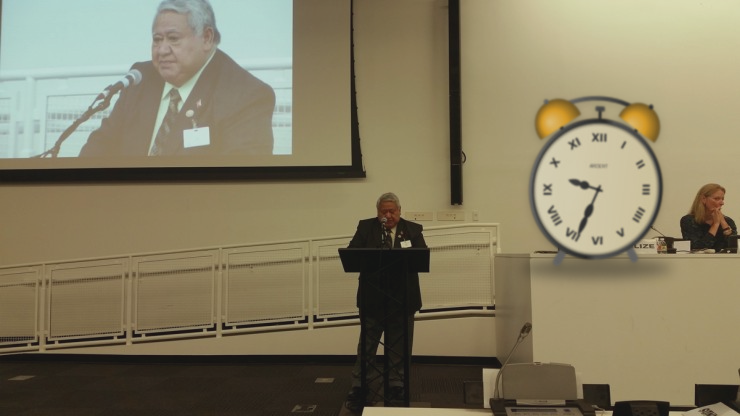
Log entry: **9:34**
